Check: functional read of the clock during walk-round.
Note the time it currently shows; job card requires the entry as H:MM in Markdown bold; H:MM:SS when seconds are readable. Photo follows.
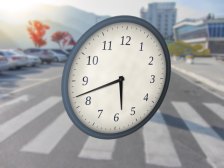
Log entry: **5:42**
